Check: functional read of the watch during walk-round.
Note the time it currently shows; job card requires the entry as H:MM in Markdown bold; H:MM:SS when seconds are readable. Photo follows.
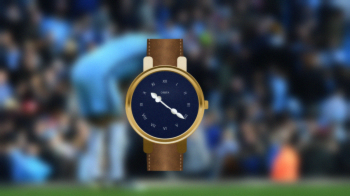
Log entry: **10:21**
